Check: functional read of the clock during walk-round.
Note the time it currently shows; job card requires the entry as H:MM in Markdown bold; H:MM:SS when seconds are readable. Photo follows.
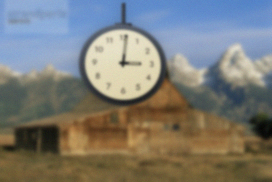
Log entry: **3:01**
